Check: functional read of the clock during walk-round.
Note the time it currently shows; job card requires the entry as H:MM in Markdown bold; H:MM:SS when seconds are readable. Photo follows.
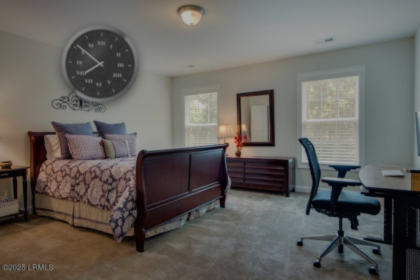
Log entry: **7:51**
